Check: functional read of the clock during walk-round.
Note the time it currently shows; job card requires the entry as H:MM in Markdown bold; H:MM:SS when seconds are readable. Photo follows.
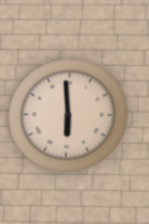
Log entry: **5:59**
